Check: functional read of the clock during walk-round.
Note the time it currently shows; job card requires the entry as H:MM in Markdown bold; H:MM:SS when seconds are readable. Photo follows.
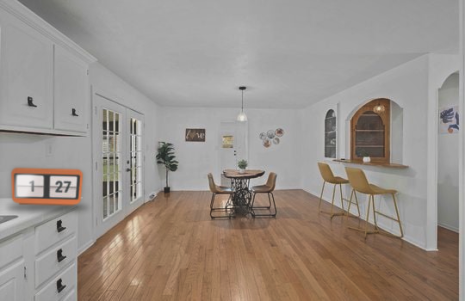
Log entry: **1:27**
